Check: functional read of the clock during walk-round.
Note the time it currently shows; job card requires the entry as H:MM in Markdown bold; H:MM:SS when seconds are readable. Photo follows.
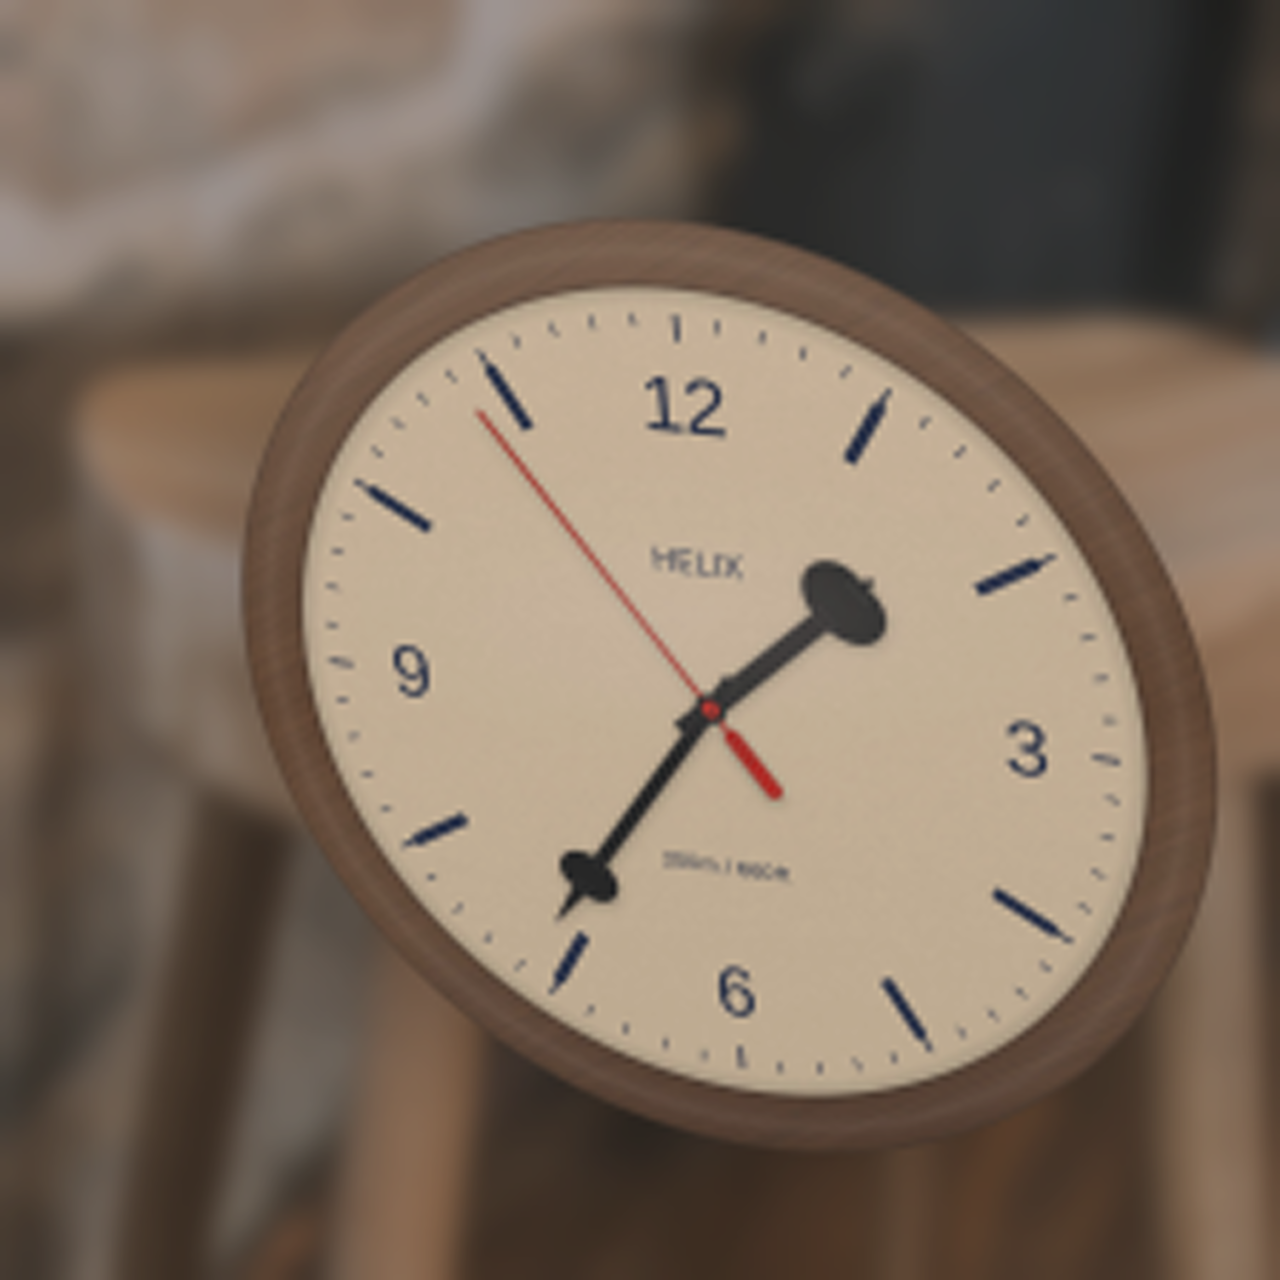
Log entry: **1:35:54**
